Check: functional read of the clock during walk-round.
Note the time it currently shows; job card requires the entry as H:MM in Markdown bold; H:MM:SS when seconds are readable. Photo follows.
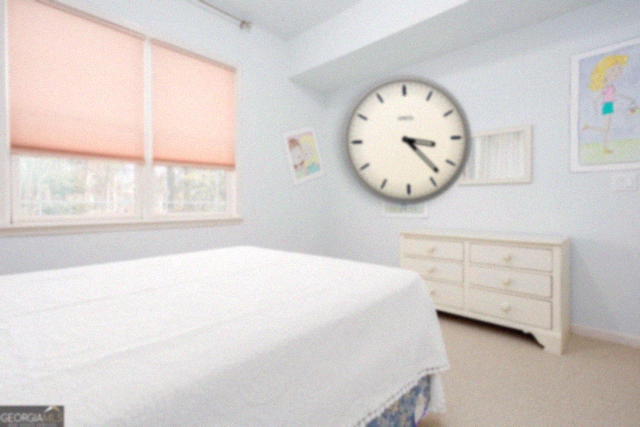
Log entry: **3:23**
